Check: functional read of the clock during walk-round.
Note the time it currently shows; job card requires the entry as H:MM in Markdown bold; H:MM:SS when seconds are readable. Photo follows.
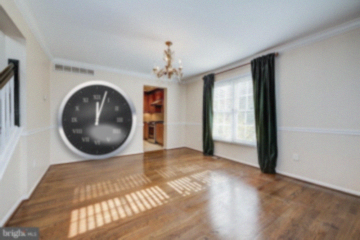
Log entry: **12:03**
